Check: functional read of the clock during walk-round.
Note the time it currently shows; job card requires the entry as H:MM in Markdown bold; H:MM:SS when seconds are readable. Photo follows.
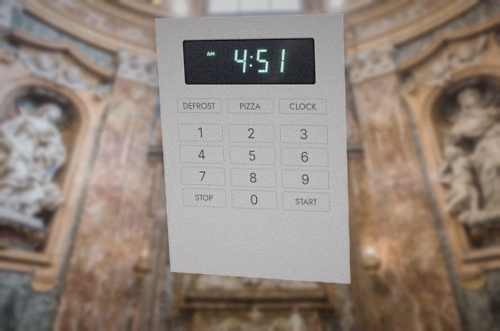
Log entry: **4:51**
